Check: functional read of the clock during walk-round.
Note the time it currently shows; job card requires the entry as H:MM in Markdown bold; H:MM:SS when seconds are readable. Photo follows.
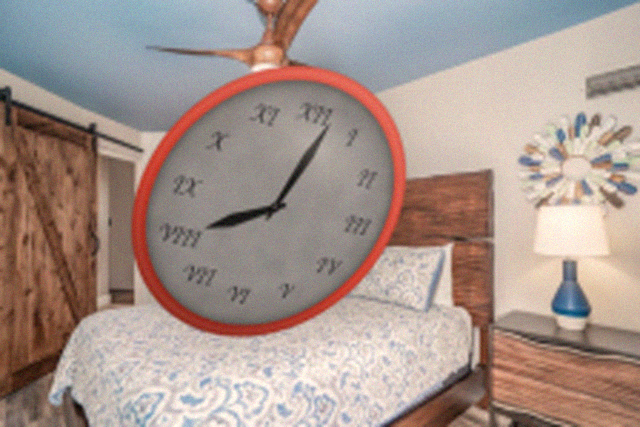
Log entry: **8:02**
